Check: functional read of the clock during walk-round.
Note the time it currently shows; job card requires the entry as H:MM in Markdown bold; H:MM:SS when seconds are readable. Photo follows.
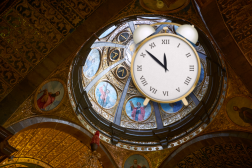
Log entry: **11:52**
